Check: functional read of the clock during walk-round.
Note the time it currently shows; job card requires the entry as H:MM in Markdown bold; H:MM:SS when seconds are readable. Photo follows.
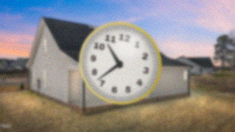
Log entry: **10:37**
